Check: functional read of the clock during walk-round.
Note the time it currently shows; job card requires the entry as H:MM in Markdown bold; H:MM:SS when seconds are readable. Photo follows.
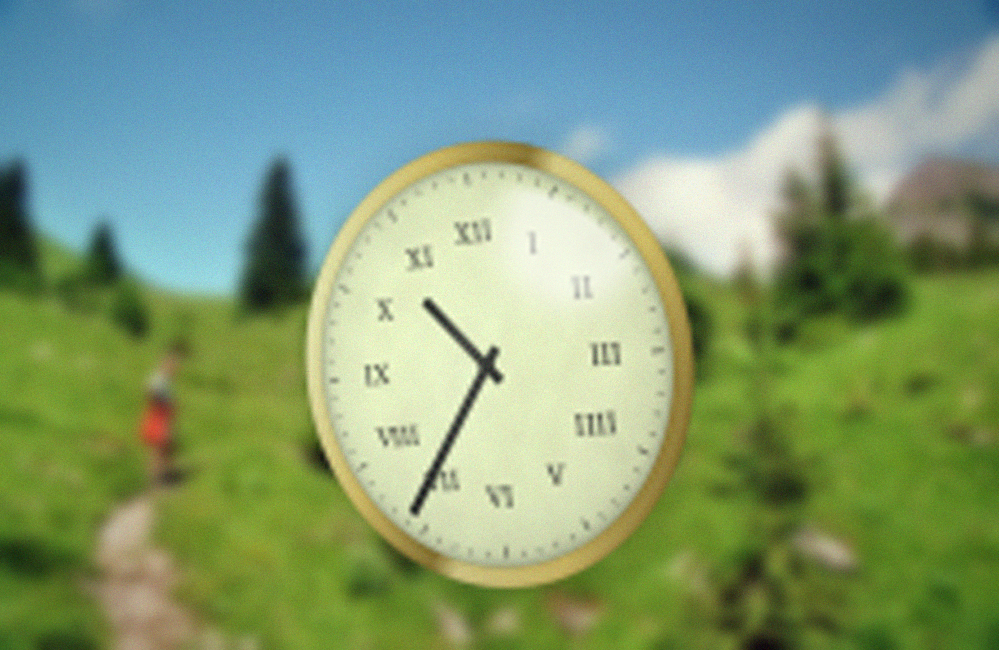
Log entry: **10:36**
